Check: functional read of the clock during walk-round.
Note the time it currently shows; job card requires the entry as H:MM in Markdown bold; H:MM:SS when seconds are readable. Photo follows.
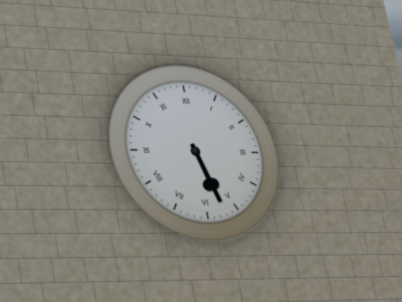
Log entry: **5:27**
